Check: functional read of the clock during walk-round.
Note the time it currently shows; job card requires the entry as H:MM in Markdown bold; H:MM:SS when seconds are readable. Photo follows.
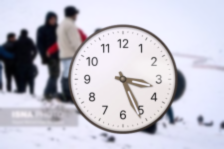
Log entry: **3:26**
